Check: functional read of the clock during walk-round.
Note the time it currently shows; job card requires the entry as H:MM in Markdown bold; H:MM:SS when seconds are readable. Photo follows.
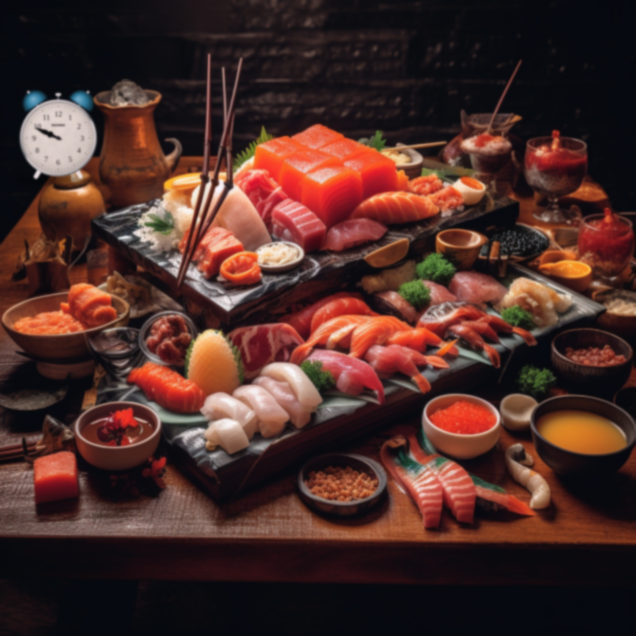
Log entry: **9:49**
